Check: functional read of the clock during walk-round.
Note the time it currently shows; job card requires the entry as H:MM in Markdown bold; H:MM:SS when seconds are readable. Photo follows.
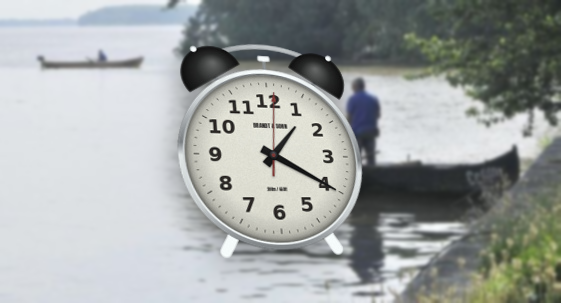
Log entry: **1:20:01**
